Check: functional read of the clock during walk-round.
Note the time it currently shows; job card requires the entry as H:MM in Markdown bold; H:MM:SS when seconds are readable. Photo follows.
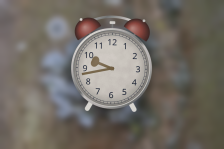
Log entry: **9:43**
